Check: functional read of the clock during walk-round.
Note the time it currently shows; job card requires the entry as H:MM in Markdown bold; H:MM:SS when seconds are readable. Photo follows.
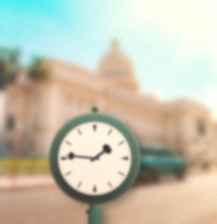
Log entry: **1:46**
